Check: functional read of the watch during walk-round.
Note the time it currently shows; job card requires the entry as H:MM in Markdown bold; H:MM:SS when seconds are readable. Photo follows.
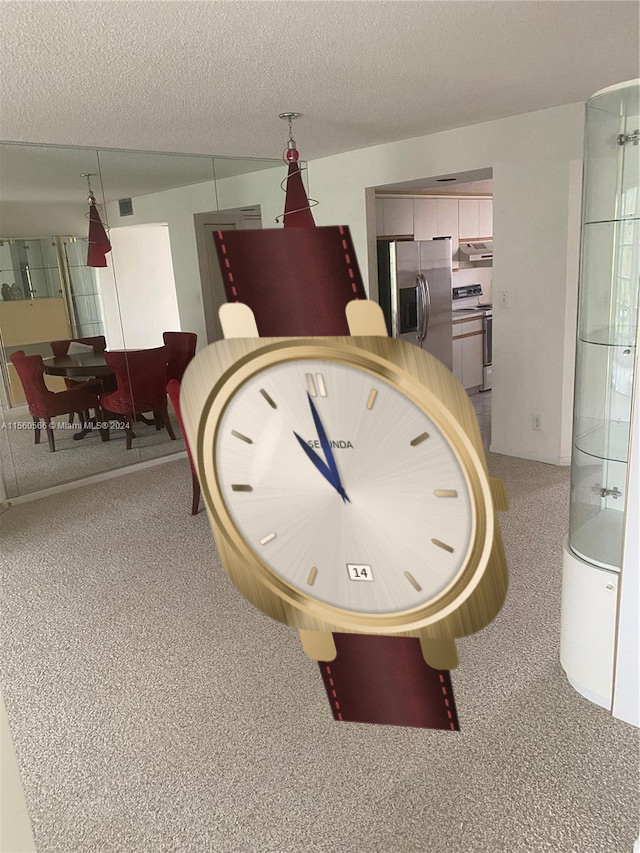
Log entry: **10:59**
